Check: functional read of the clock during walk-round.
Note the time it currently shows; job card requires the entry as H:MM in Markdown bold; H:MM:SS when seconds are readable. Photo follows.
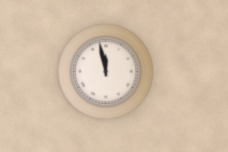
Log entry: **11:58**
